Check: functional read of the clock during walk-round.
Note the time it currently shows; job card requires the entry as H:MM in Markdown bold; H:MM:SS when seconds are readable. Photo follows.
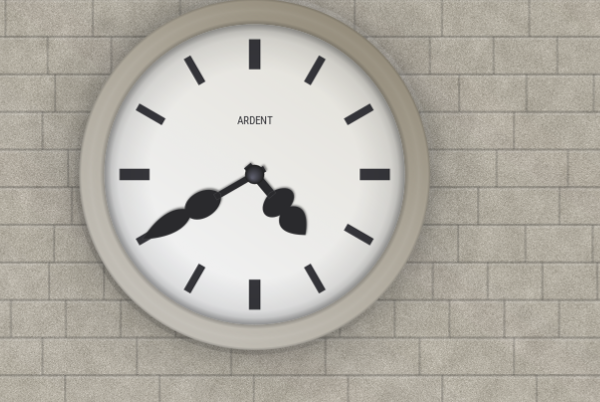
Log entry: **4:40**
